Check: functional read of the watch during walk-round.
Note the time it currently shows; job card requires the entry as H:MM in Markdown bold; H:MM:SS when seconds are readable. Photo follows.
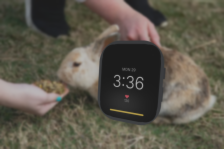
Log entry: **3:36**
